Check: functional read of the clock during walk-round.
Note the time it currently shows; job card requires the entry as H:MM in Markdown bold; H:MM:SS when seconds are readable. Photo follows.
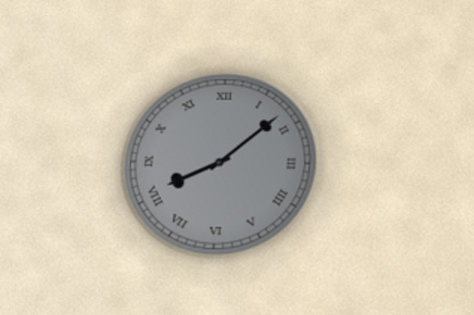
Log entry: **8:08**
